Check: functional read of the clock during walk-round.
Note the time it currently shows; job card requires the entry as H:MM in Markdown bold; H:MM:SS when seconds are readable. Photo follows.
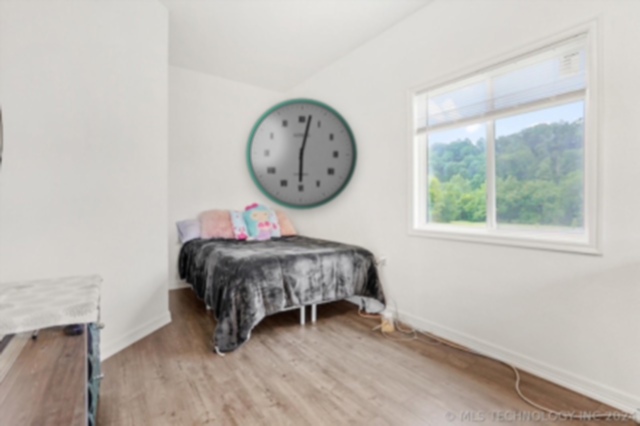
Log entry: **6:02**
